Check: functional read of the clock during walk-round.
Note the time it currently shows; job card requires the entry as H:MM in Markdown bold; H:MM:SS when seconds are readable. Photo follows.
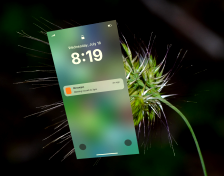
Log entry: **8:19**
